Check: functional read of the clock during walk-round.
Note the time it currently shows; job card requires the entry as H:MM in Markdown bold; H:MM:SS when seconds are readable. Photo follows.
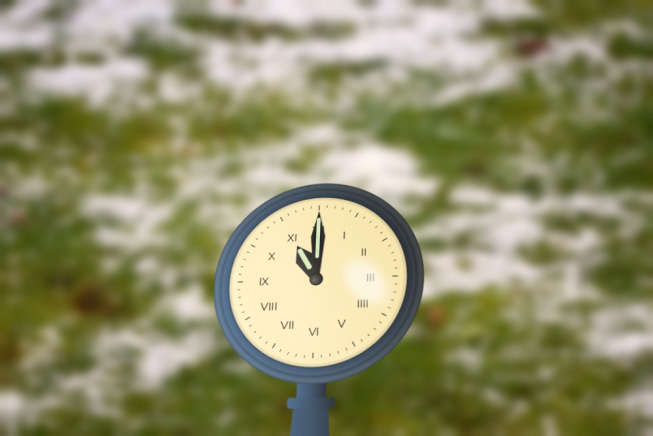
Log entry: **11:00**
